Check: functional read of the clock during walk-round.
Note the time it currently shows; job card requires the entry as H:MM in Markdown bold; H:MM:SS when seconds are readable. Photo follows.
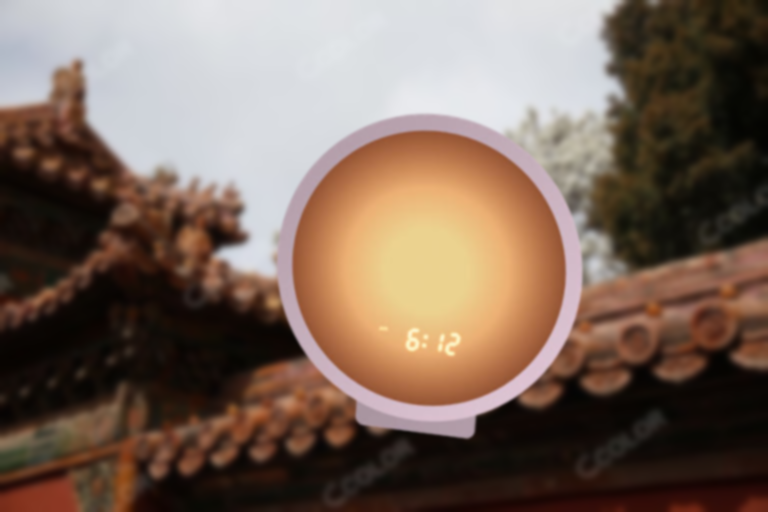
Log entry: **6:12**
